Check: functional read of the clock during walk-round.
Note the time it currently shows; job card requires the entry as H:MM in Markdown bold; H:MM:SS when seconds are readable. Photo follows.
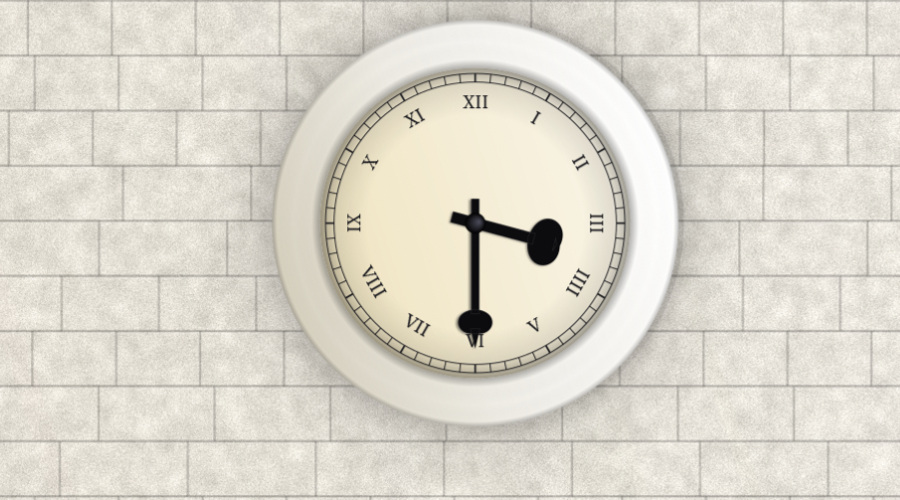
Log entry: **3:30**
